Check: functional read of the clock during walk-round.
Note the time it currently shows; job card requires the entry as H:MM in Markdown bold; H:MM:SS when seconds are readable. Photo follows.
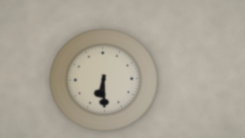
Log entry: **6:30**
